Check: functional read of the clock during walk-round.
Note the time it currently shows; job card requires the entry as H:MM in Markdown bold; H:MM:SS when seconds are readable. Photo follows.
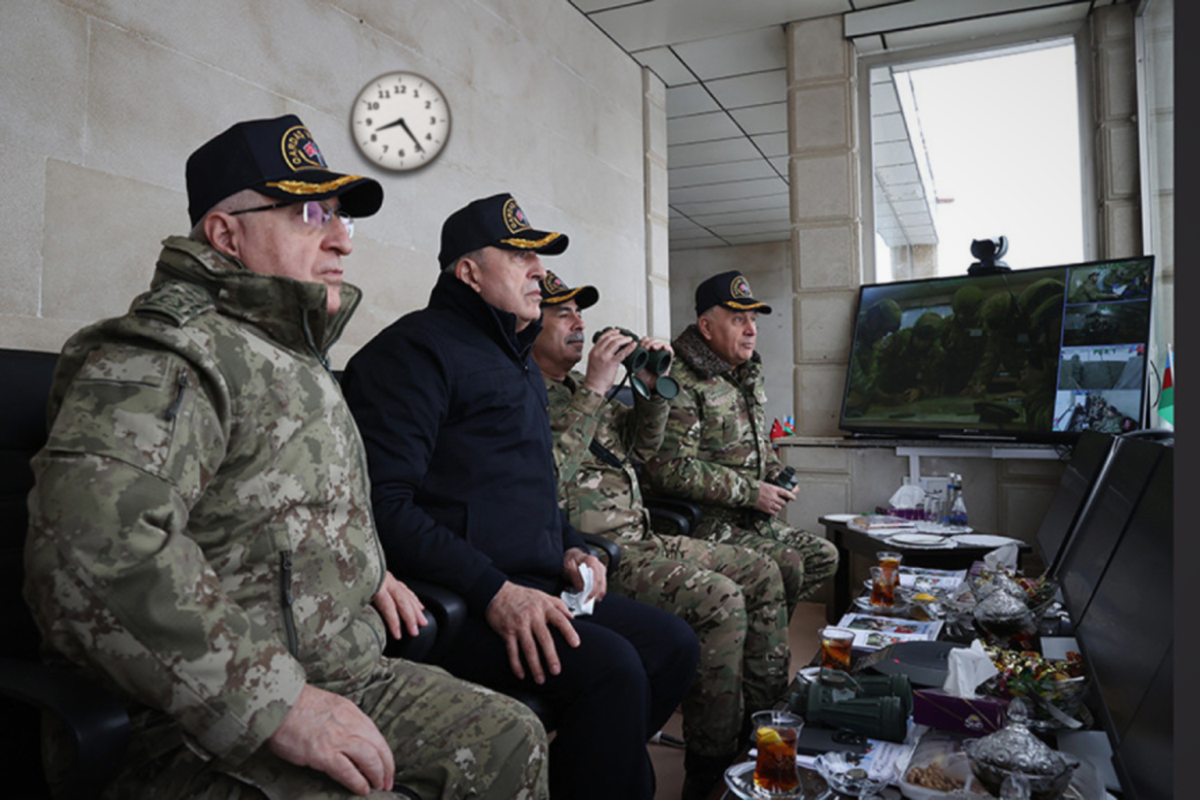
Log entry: **8:24**
